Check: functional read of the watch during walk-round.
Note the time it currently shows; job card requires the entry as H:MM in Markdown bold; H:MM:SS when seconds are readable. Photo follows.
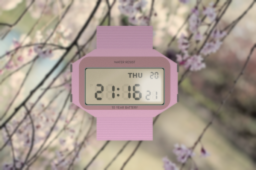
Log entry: **21:16:21**
